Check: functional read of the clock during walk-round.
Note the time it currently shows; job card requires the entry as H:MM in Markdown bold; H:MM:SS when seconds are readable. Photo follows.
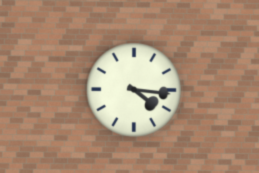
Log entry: **4:16**
